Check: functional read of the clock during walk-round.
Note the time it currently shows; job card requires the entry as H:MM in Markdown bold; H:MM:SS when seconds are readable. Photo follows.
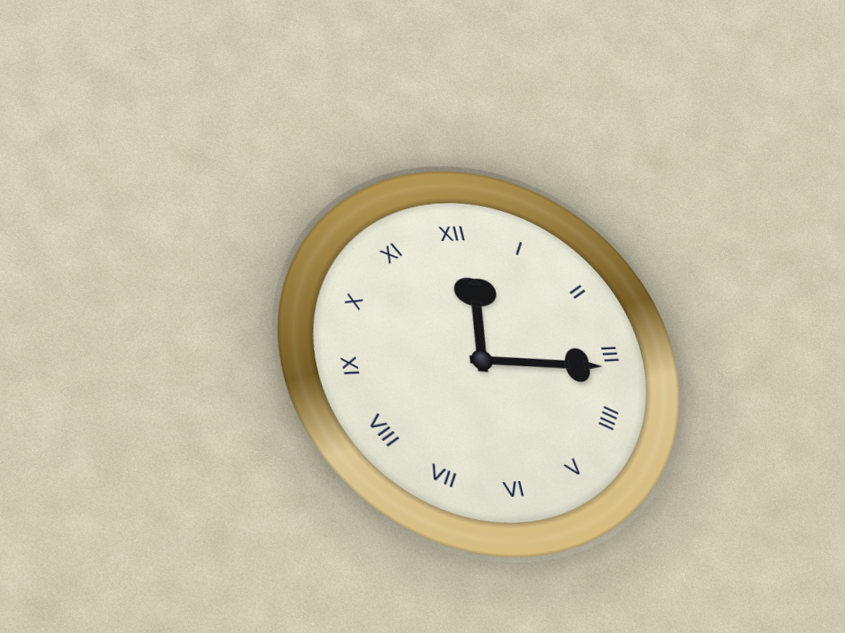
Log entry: **12:16**
